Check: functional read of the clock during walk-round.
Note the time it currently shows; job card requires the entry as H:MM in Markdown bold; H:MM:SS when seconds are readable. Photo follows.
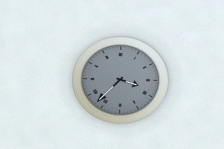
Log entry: **3:37**
